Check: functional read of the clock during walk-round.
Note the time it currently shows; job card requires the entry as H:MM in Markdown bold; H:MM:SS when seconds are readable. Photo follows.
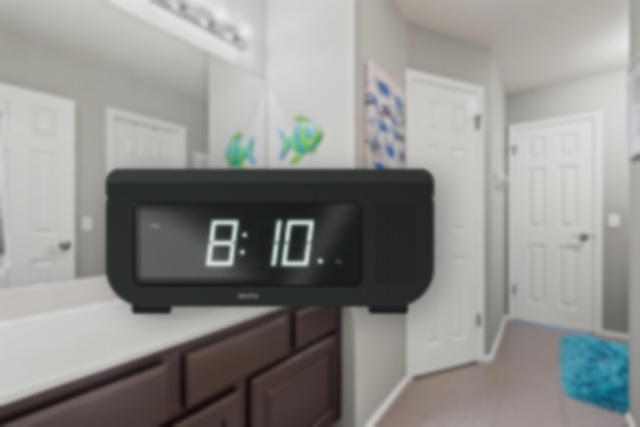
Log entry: **8:10**
